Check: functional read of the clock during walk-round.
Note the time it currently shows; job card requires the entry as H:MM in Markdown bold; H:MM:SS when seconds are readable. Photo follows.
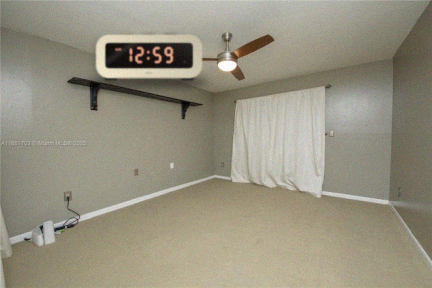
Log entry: **12:59**
